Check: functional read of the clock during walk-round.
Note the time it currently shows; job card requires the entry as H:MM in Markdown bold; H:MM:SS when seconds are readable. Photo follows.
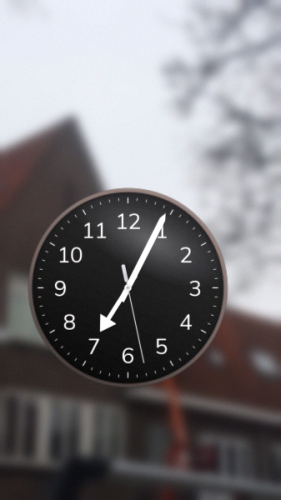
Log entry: **7:04:28**
